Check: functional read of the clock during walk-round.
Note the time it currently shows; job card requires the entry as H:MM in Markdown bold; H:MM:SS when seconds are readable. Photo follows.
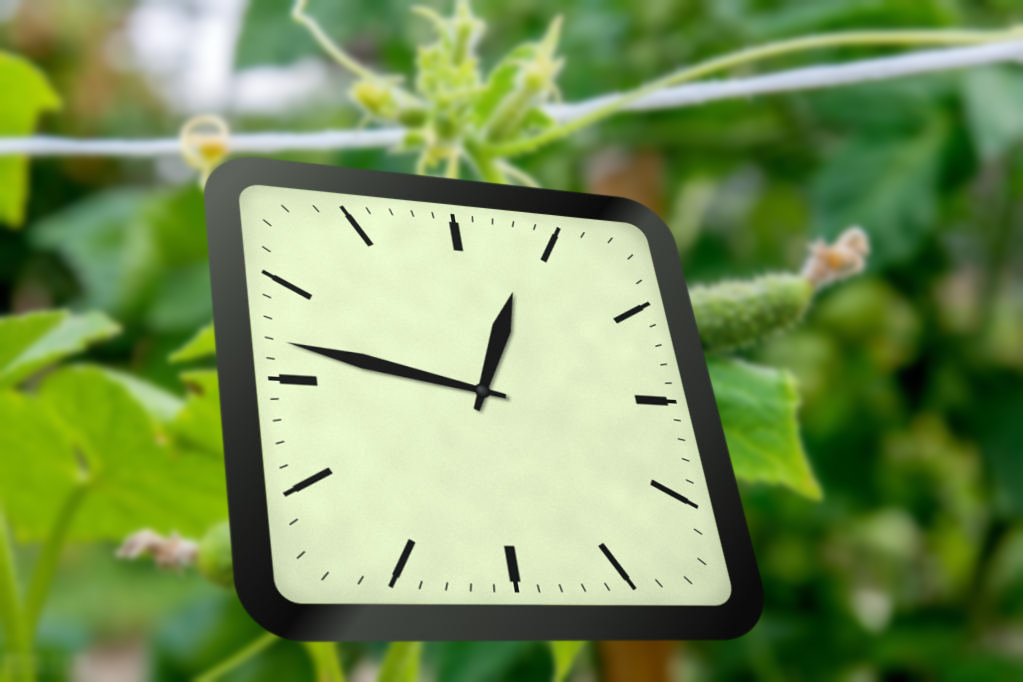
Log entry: **12:47**
